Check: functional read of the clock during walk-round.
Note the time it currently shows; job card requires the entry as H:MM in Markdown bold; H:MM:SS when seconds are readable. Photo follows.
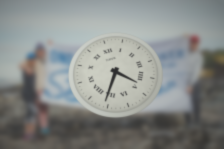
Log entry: **4:36**
